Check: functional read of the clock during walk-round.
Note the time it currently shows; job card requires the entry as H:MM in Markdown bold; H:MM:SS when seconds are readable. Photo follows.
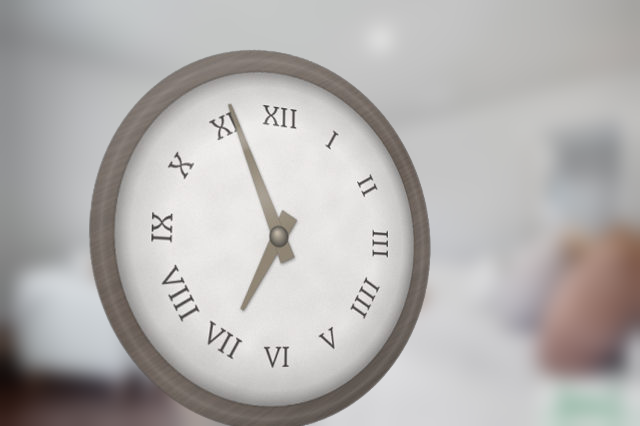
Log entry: **6:56**
